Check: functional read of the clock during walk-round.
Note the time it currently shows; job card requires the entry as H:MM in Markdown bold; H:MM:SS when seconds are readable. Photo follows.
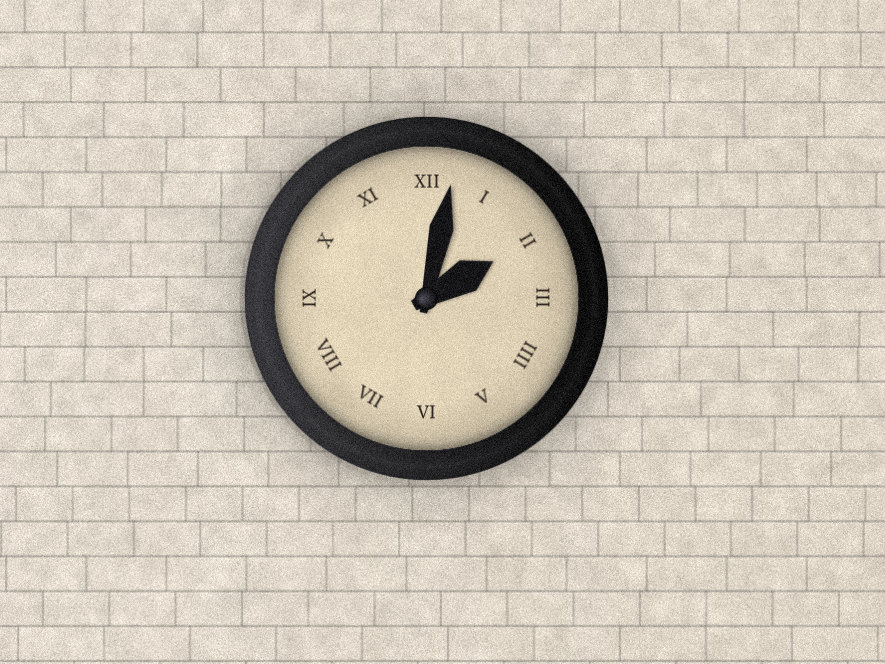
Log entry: **2:02**
